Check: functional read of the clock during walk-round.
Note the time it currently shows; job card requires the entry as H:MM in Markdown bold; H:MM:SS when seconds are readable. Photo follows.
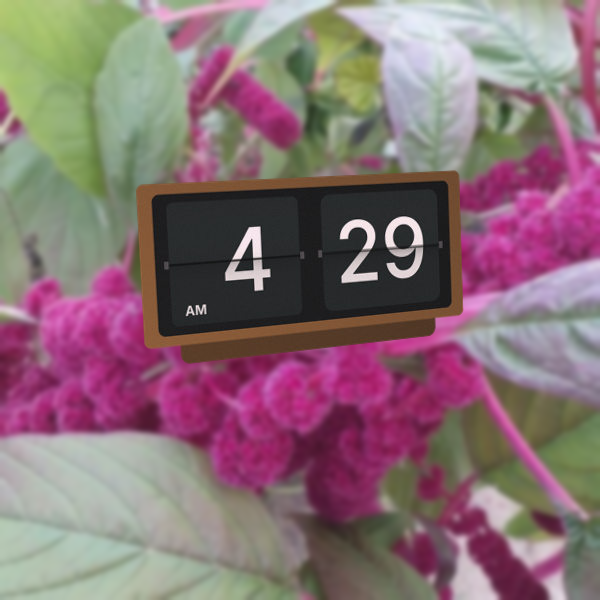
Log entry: **4:29**
